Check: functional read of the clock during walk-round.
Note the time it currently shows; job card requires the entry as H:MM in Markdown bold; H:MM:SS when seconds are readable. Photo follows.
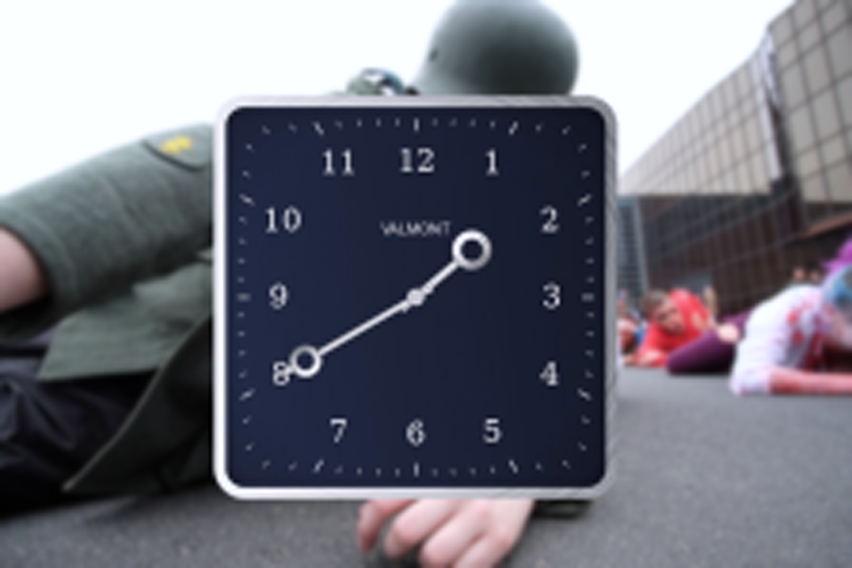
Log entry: **1:40**
